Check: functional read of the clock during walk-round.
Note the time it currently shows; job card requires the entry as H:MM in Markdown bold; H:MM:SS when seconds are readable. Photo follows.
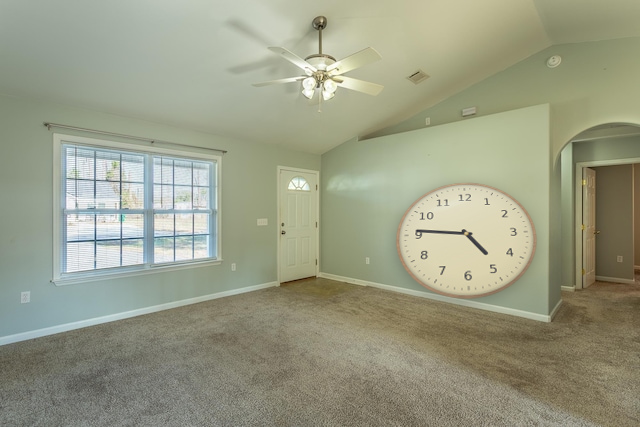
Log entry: **4:46**
